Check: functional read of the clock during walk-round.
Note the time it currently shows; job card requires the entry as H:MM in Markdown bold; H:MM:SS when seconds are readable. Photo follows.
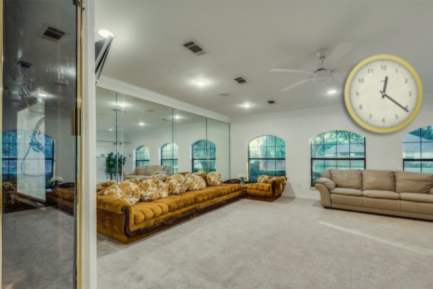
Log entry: **12:21**
